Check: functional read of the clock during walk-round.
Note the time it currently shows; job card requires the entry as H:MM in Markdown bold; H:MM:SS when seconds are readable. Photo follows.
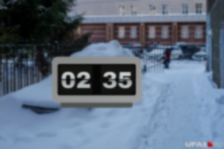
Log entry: **2:35**
